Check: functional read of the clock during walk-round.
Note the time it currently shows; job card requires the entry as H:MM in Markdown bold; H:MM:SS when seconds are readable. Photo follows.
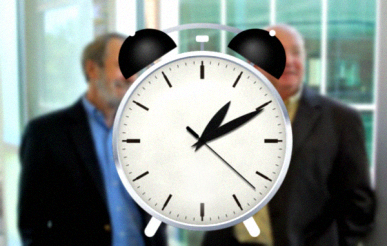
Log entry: **1:10:22**
